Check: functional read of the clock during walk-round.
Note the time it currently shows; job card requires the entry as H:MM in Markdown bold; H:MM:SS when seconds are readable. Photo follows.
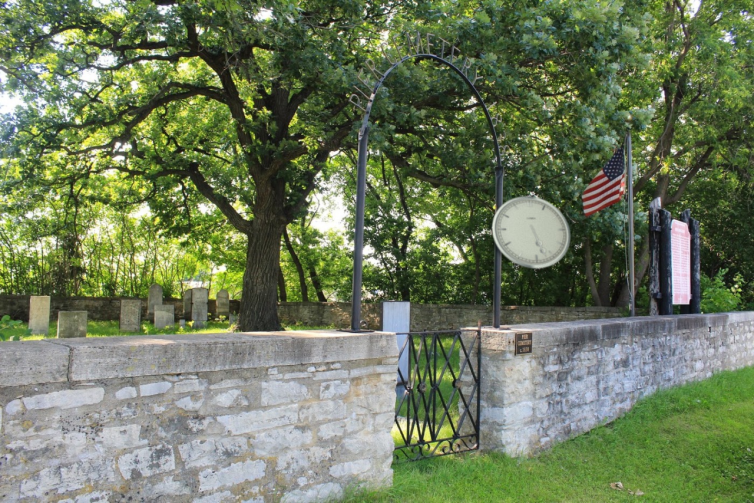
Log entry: **5:27**
